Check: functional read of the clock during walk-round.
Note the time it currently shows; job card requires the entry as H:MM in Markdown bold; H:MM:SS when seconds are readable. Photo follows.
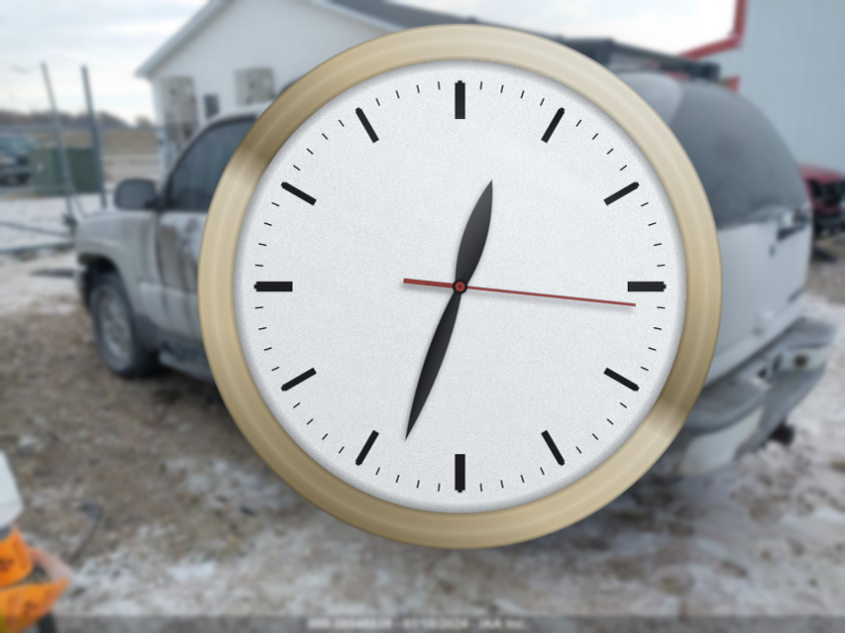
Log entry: **12:33:16**
